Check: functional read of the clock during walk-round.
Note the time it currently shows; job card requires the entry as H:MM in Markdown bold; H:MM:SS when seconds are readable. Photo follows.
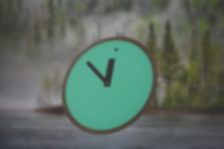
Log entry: **11:51**
